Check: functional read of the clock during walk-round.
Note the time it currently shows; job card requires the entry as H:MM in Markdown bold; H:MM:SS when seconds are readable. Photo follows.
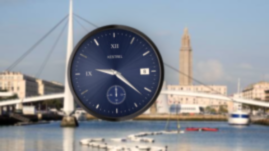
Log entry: **9:22**
